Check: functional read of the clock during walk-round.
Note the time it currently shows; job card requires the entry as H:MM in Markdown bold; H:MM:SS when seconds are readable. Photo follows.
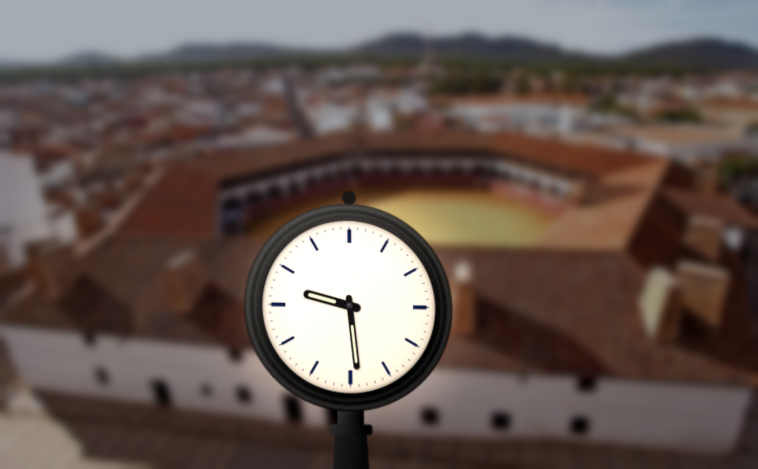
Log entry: **9:29**
